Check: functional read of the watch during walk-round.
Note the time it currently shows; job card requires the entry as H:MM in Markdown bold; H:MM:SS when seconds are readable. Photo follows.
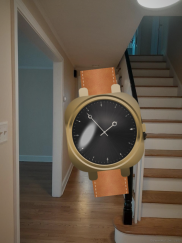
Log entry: **1:54**
